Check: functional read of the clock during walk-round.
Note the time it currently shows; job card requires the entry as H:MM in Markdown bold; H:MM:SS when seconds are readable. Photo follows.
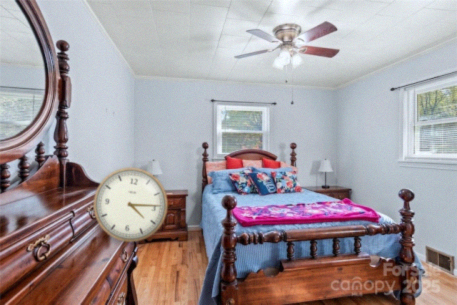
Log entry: **4:14**
